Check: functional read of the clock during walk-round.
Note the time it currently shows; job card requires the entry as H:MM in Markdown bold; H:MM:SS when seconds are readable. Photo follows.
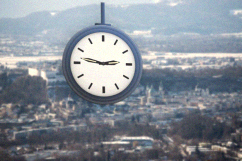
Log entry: **2:47**
